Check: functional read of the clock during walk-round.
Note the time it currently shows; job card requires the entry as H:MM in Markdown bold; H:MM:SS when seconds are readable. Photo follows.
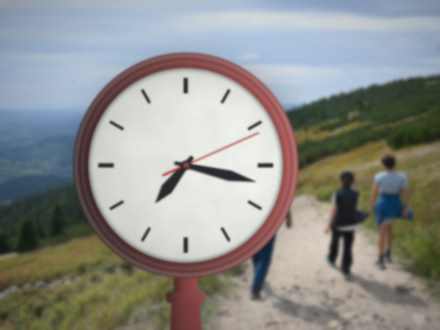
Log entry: **7:17:11**
